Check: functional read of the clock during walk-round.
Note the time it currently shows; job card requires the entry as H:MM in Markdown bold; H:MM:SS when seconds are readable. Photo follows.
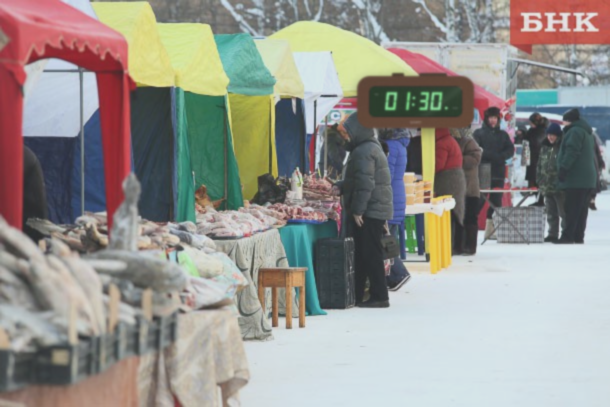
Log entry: **1:30**
